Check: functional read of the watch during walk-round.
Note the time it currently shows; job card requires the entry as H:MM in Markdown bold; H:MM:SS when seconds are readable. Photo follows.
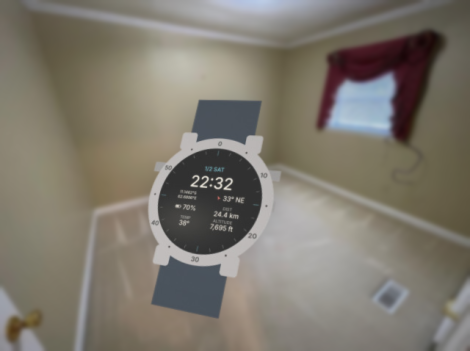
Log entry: **22:32**
